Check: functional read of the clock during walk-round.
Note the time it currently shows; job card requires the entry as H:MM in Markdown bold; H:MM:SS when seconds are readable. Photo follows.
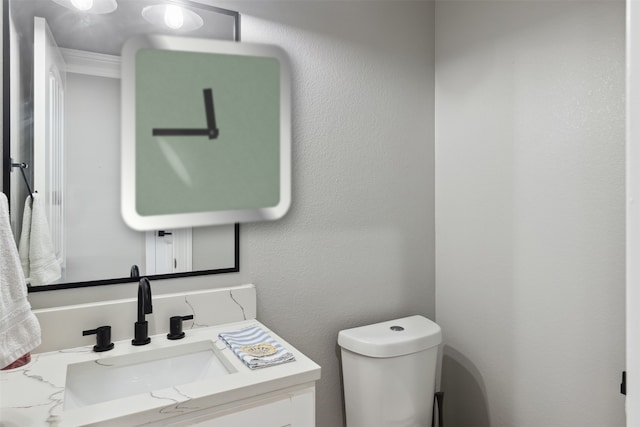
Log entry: **11:45**
